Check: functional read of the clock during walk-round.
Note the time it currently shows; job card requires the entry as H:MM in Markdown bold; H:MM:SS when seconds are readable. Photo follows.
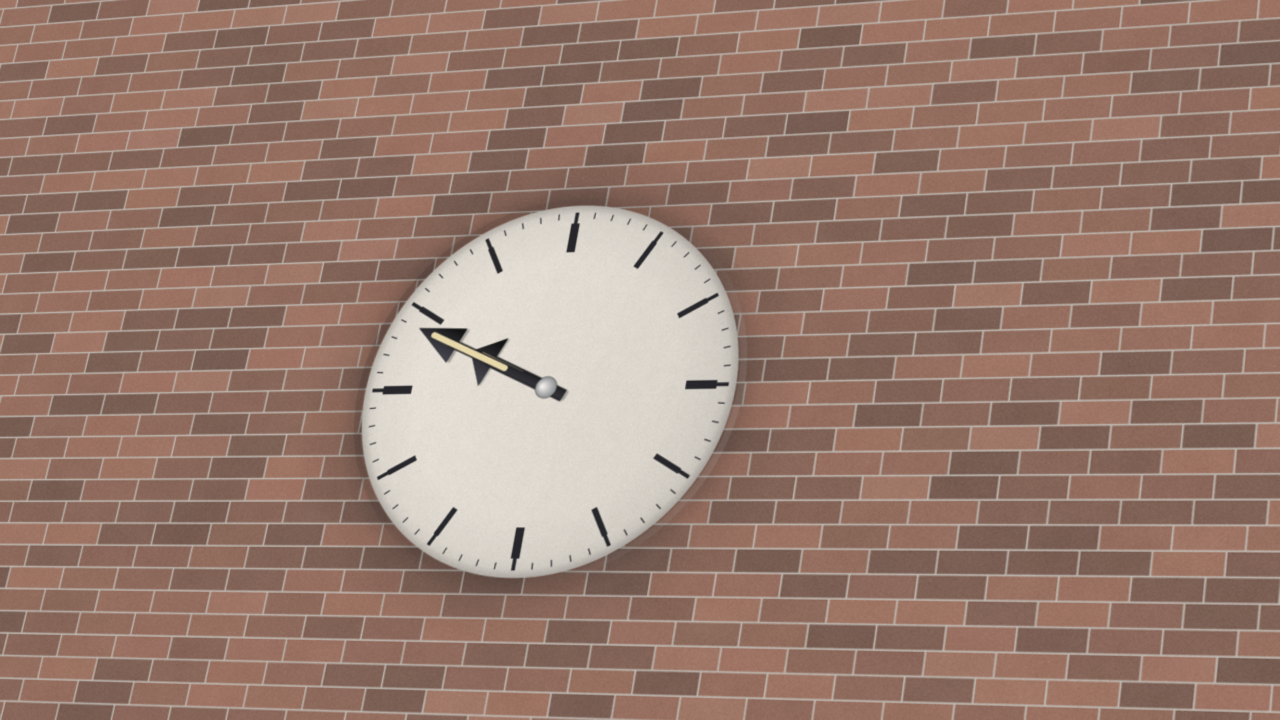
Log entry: **9:49**
